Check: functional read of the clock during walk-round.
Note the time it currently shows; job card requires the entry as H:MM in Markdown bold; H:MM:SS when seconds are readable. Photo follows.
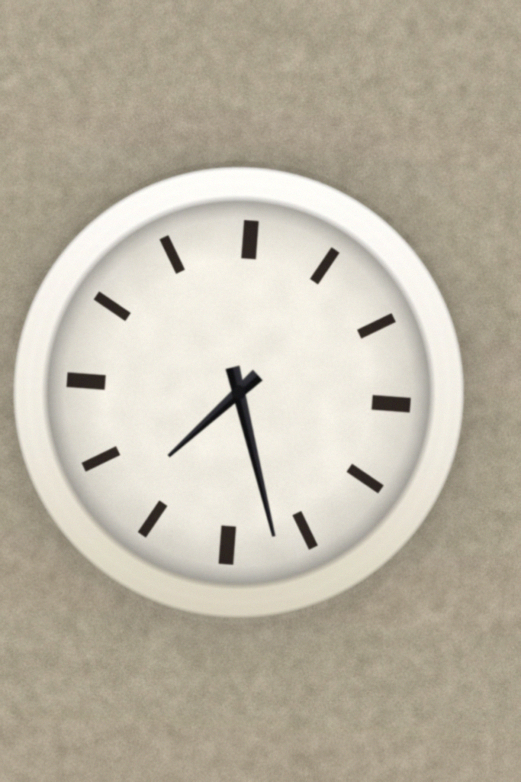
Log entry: **7:27**
